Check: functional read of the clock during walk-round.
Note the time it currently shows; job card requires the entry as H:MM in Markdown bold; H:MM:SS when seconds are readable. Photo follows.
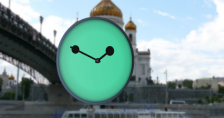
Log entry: **1:49**
